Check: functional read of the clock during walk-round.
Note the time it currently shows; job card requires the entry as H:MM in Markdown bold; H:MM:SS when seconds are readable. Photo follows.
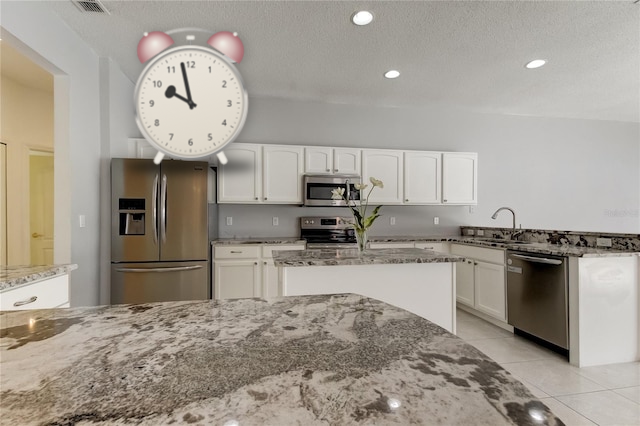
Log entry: **9:58**
